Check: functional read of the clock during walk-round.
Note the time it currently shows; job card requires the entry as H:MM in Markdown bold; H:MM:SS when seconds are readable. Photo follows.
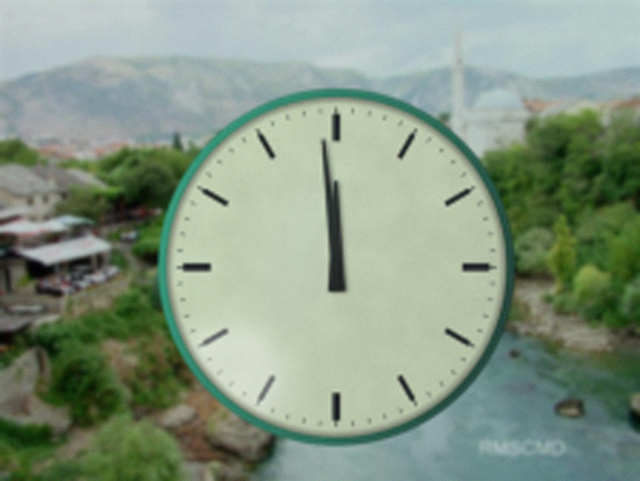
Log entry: **11:59**
